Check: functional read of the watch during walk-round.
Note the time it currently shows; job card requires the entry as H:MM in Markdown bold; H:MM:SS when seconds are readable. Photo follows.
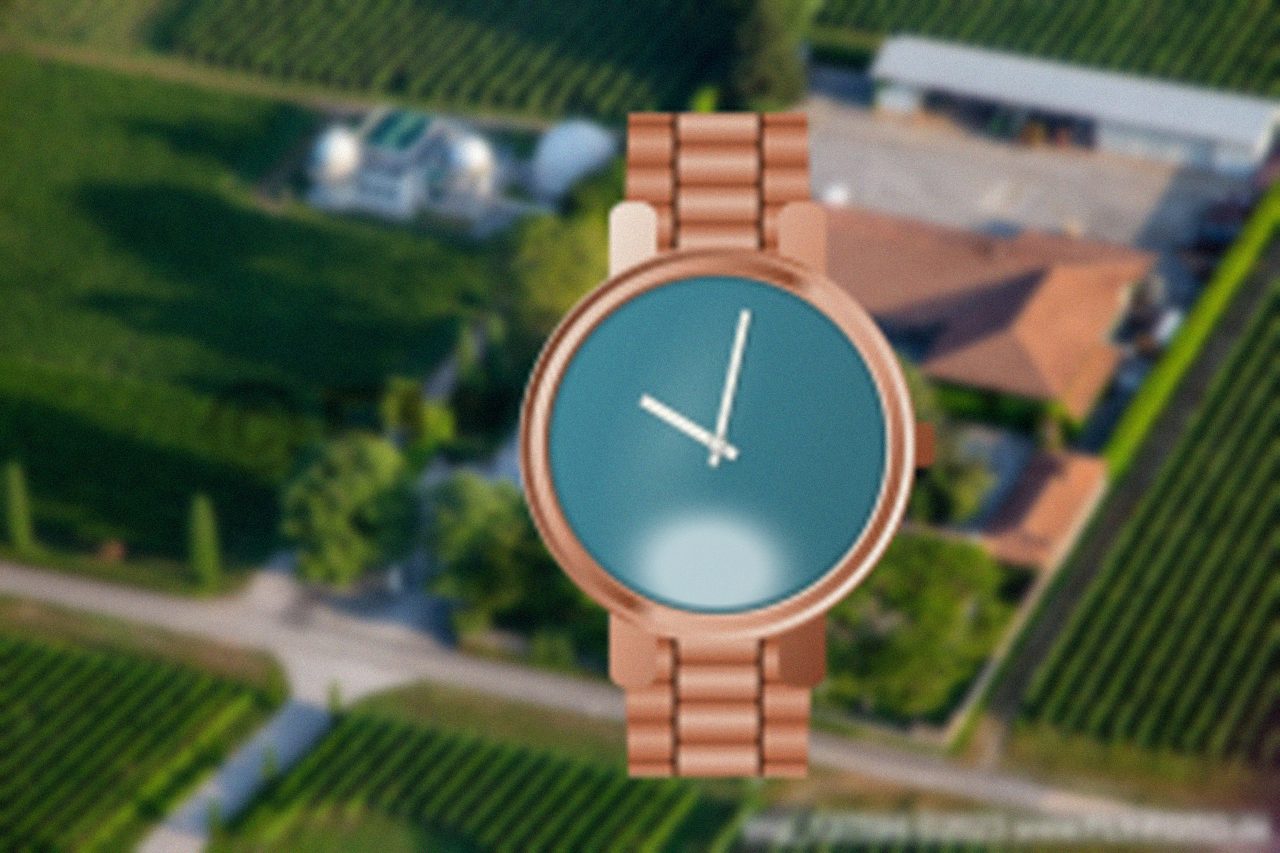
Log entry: **10:02**
